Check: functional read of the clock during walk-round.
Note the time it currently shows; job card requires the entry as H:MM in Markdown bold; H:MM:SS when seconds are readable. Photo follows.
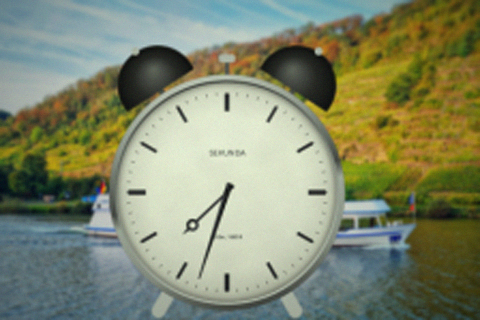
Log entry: **7:33**
